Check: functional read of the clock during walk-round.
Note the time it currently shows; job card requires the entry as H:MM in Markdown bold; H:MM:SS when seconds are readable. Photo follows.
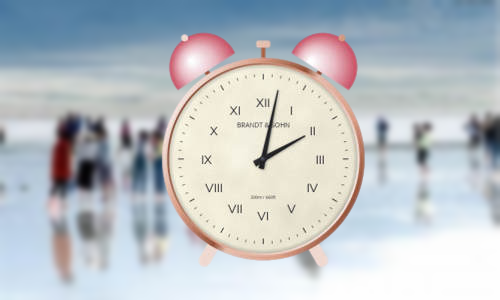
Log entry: **2:02**
